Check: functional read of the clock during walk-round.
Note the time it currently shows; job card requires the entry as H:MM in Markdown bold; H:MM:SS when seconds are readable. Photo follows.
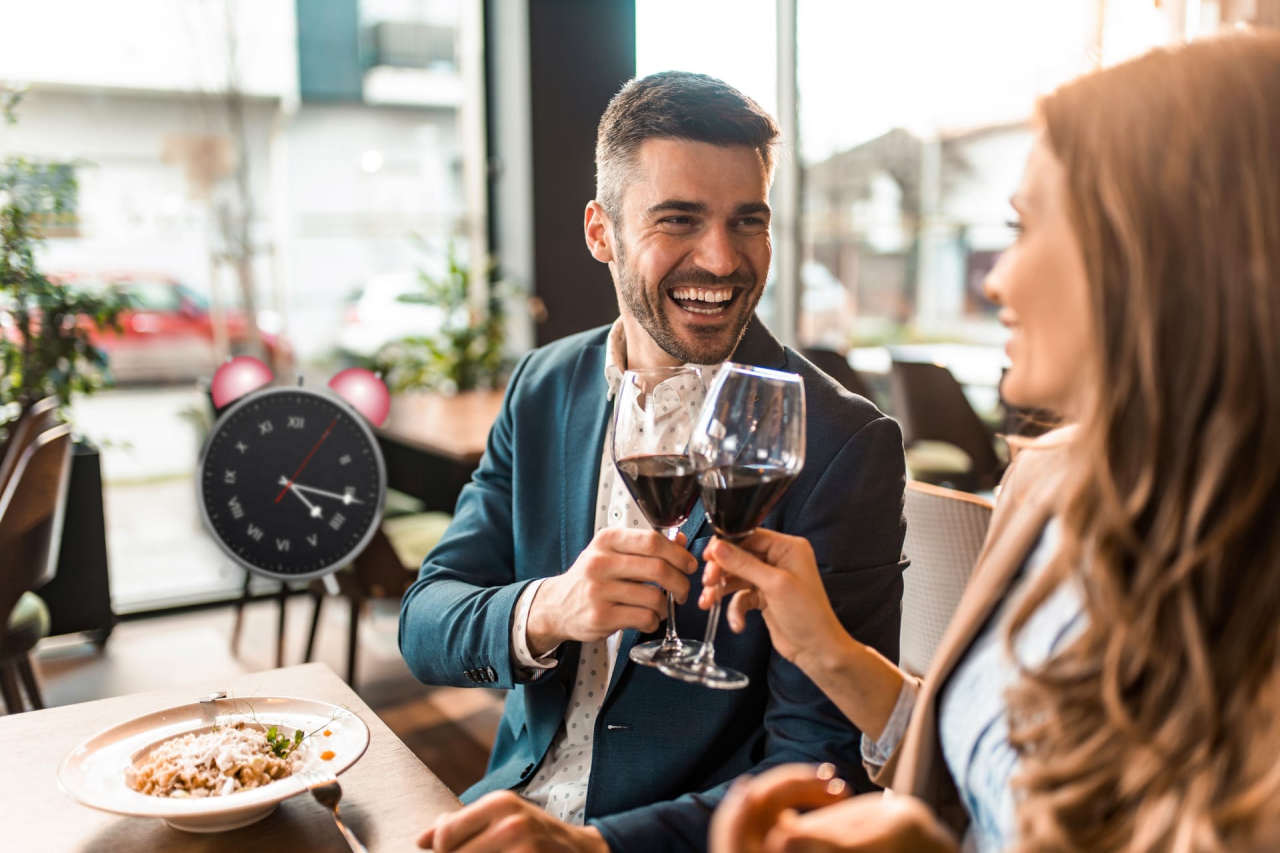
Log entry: **4:16:05**
